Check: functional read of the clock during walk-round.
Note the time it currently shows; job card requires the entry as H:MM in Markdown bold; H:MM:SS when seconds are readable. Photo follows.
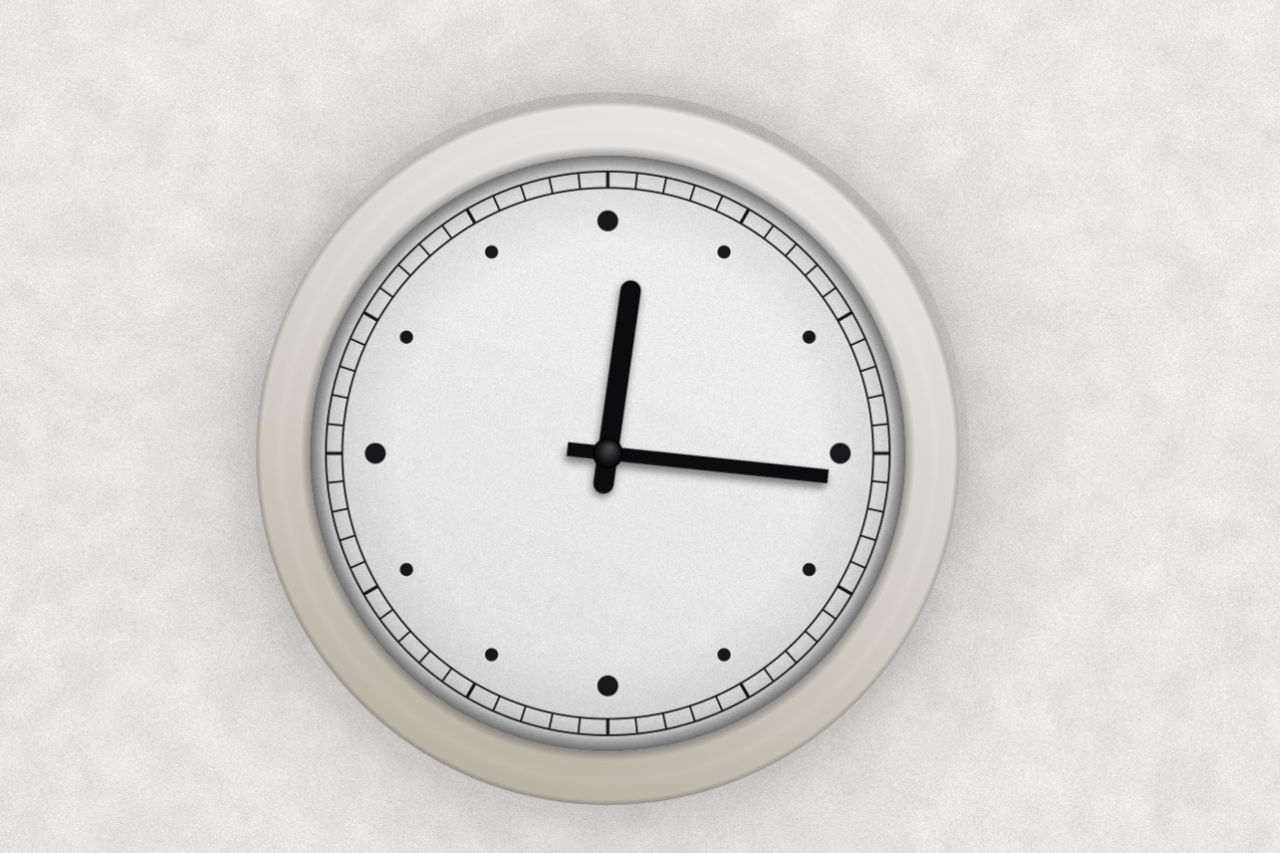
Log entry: **12:16**
